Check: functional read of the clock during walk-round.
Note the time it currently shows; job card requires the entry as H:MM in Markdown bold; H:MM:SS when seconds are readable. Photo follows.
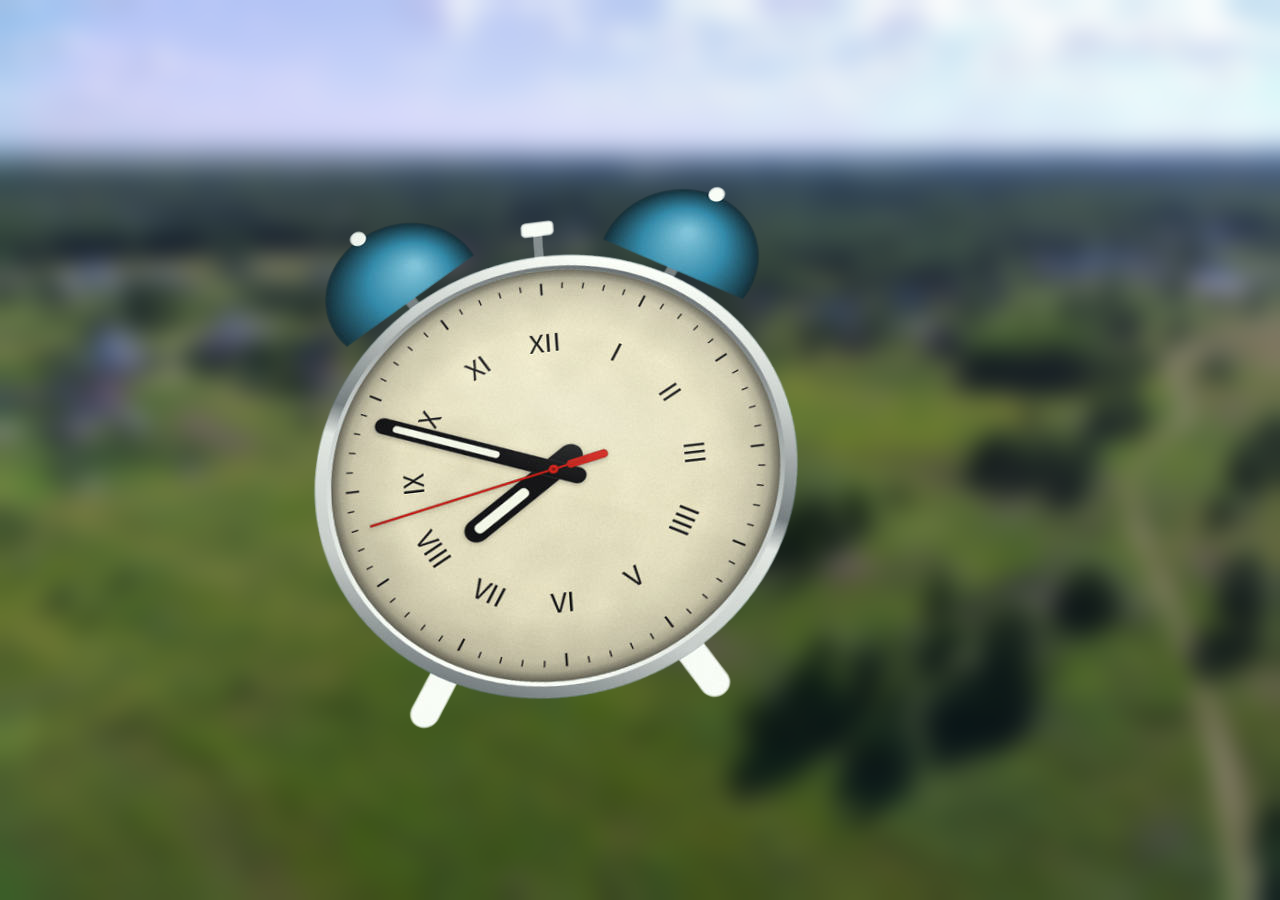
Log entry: **7:48:43**
